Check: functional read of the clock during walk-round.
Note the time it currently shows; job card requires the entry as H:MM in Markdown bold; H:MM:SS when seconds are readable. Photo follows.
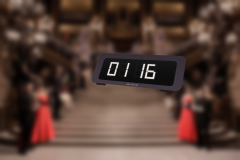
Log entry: **1:16**
